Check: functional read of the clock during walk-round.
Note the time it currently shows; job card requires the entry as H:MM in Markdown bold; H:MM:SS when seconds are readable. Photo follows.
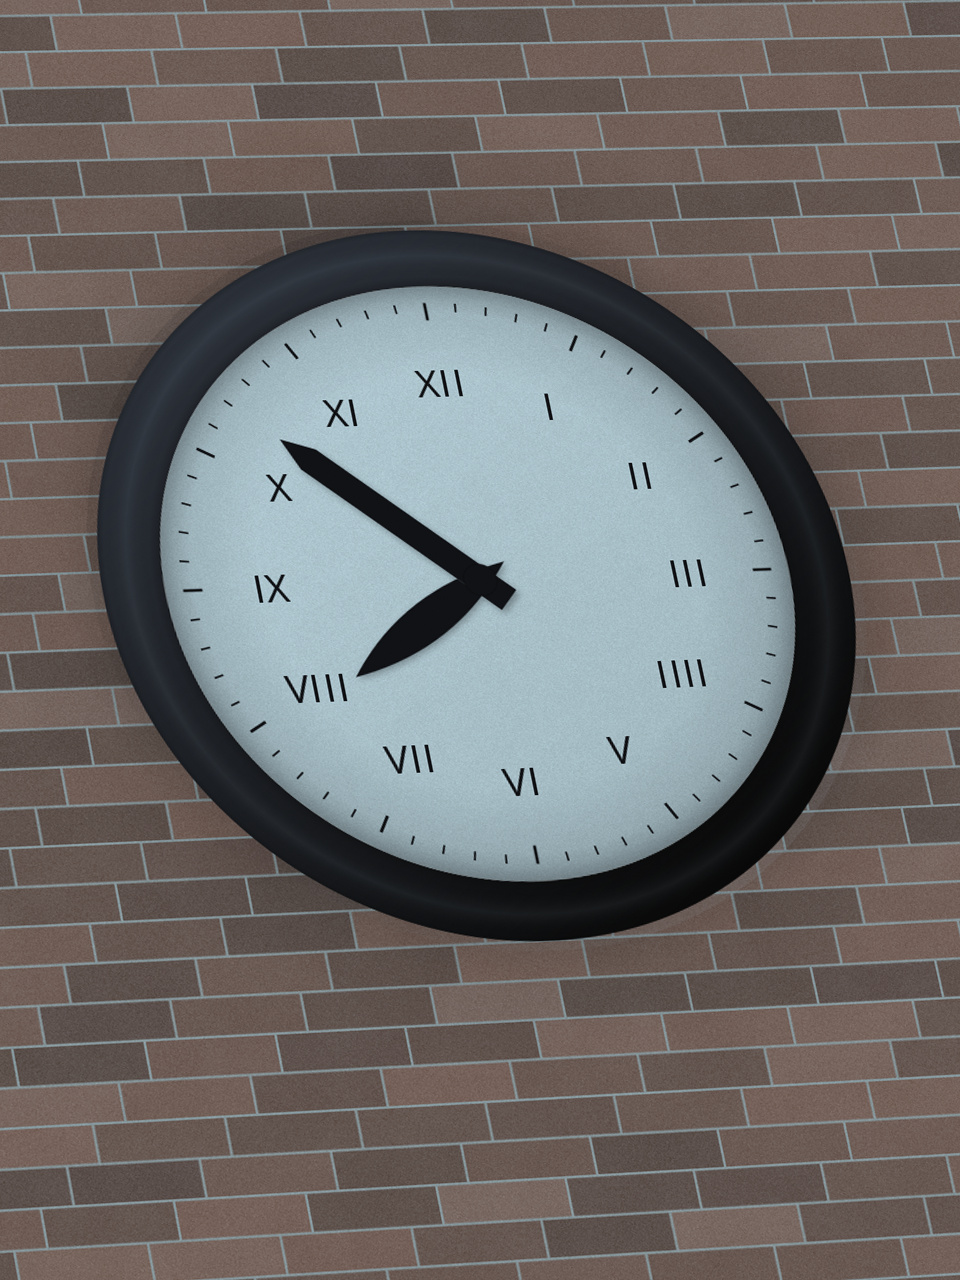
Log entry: **7:52**
